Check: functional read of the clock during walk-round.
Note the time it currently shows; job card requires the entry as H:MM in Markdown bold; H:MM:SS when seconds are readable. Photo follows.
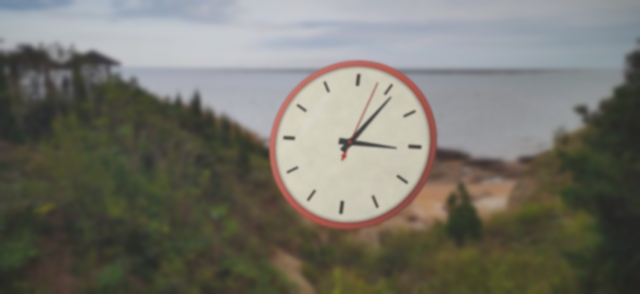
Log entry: **3:06:03**
